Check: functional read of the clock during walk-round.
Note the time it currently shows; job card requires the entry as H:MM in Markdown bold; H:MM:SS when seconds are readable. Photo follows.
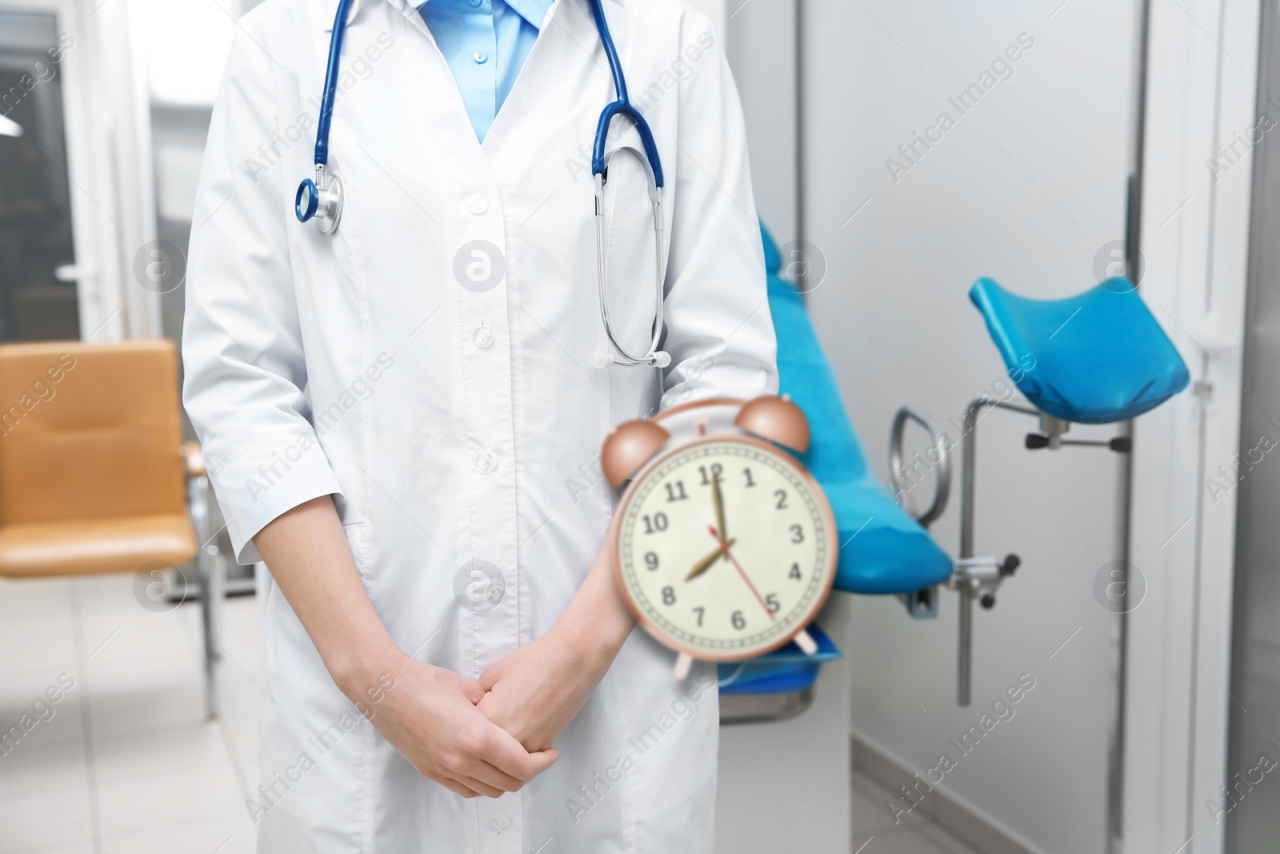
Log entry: **8:00:26**
